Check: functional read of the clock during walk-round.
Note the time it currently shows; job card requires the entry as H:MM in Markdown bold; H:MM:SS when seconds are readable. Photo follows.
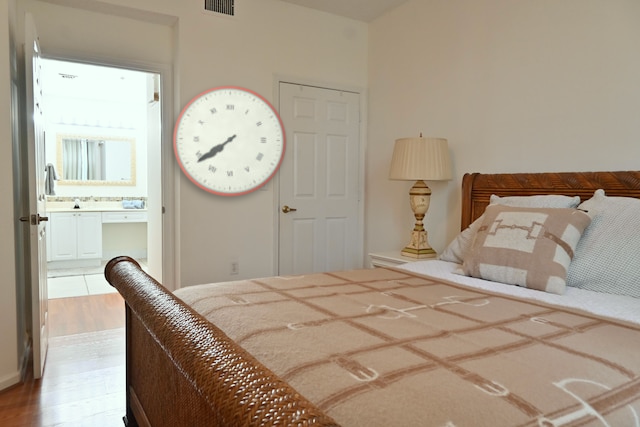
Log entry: **7:39**
